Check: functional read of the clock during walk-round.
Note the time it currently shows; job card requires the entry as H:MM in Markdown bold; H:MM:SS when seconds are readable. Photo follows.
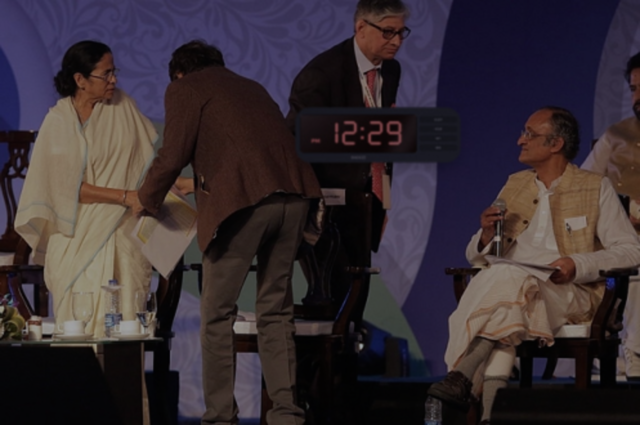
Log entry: **12:29**
